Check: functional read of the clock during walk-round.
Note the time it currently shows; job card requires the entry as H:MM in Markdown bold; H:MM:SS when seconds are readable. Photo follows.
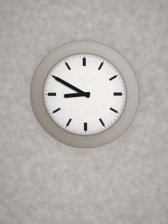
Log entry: **8:50**
